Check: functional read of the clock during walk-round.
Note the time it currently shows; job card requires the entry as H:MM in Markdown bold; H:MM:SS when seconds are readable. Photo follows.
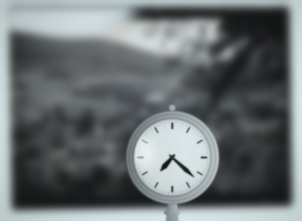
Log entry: **7:22**
